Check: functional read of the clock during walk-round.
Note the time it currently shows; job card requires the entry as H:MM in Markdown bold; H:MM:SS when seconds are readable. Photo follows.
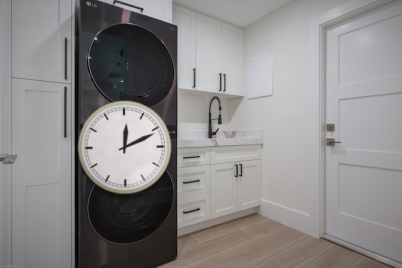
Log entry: **12:11**
